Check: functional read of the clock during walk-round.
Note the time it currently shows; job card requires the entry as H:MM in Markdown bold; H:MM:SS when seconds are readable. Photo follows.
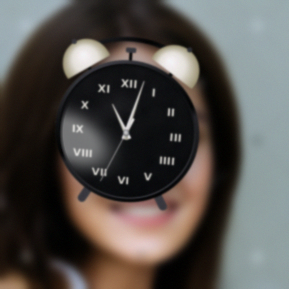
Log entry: **11:02:34**
